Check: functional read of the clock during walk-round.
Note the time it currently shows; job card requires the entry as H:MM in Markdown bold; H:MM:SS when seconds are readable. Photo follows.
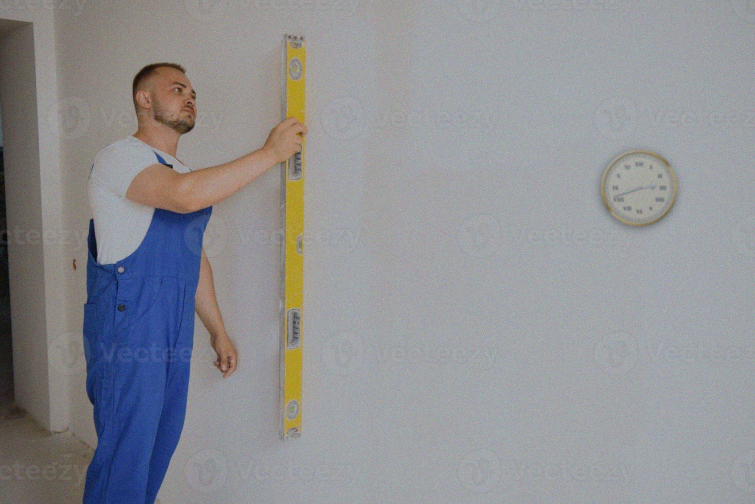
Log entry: **2:42**
